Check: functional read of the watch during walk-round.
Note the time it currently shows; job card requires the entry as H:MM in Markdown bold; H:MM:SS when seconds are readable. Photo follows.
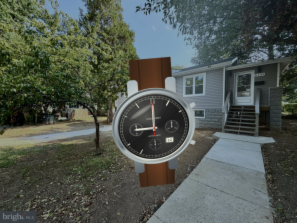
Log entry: **9:00**
